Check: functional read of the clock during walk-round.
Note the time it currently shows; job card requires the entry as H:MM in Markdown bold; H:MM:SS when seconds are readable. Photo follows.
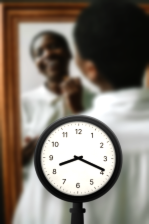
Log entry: **8:19**
